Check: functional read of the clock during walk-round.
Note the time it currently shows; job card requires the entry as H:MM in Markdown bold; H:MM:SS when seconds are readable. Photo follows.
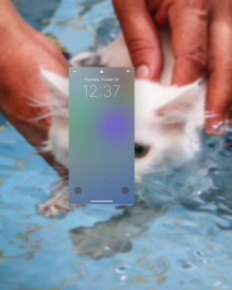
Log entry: **12:37**
